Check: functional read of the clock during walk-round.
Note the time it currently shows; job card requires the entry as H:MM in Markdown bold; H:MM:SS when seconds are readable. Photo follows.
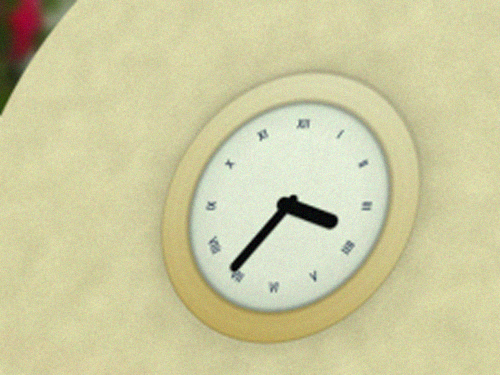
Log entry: **3:36**
